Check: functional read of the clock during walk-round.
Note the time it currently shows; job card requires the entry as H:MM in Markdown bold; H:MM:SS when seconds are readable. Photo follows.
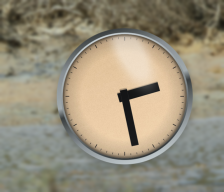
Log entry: **2:28**
